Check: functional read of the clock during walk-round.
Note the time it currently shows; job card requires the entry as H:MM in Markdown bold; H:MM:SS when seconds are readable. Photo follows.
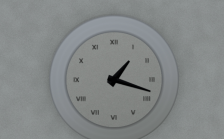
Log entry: **1:18**
